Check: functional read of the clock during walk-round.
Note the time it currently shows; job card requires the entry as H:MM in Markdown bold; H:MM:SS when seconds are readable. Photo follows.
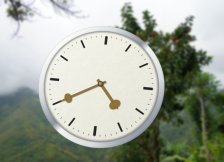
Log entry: **4:40**
